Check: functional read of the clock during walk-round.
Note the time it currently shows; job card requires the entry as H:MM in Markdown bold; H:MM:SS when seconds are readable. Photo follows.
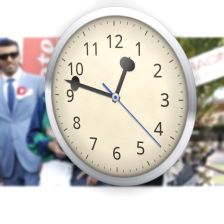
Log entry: **12:47:22**
